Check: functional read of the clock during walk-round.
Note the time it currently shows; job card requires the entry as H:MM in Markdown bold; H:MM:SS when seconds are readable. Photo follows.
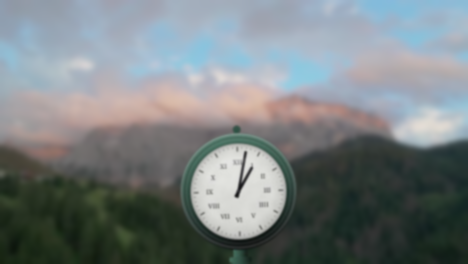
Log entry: **1:02**
